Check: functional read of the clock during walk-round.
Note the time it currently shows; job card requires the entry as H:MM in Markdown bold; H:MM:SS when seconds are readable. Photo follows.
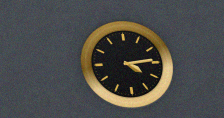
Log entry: **4:14**
